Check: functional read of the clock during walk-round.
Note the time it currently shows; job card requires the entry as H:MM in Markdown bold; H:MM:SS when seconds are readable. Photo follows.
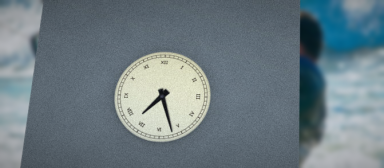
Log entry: **7:27**
